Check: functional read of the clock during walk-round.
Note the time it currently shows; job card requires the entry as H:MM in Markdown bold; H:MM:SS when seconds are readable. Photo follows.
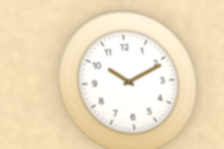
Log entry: **10:11**
